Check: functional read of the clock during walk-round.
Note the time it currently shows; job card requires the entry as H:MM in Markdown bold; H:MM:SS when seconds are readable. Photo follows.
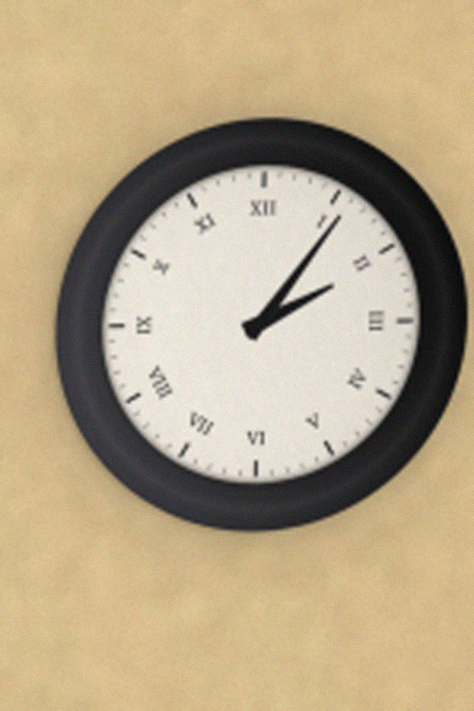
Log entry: **2:06**
